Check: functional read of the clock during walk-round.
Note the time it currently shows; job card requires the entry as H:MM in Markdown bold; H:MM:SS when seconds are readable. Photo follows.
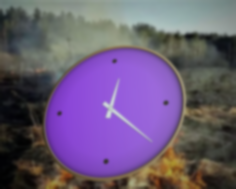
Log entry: **12:22**
